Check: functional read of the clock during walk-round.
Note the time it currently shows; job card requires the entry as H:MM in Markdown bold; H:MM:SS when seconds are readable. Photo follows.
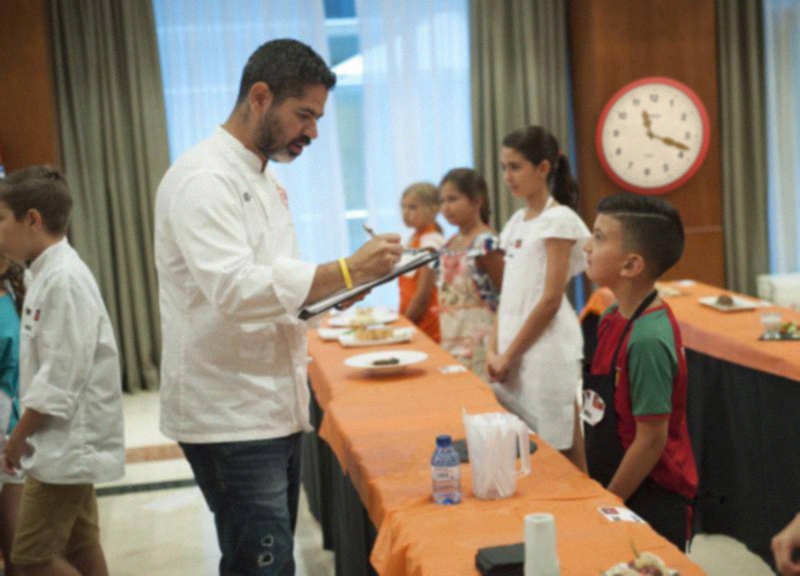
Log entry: **11:18**
